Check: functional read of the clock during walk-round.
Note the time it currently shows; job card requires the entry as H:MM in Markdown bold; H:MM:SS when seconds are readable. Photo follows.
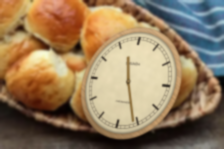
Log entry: **11:26**
